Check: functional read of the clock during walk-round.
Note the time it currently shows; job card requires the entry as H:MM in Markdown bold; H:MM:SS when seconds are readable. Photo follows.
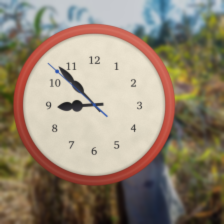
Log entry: **8:52:52**
